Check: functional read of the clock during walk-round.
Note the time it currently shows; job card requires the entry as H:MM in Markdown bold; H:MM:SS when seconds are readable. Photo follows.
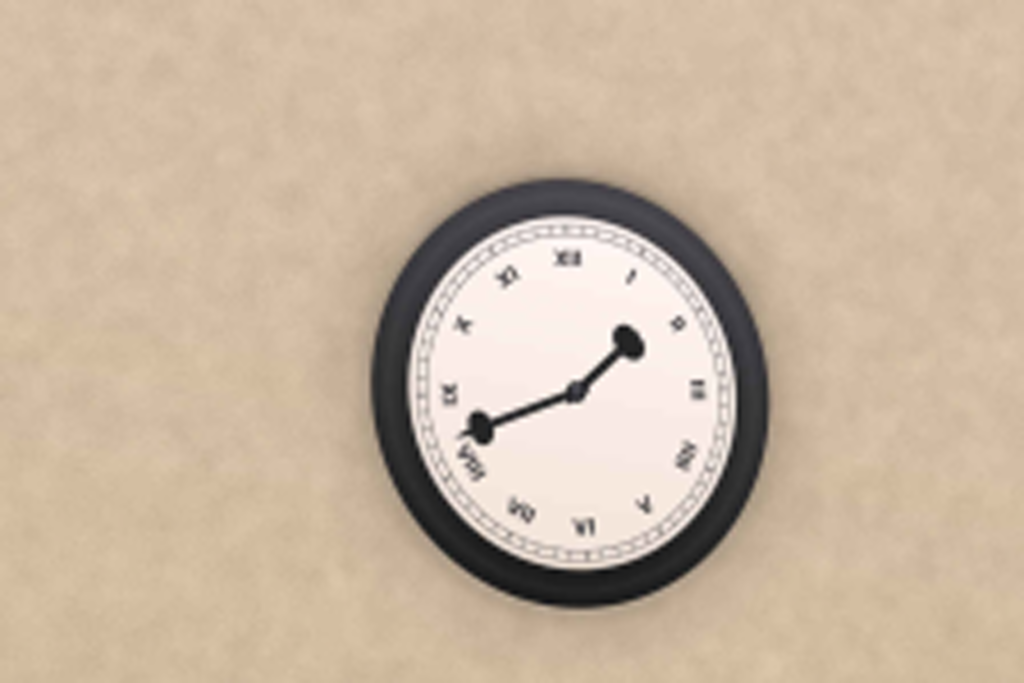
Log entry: **1:42**
